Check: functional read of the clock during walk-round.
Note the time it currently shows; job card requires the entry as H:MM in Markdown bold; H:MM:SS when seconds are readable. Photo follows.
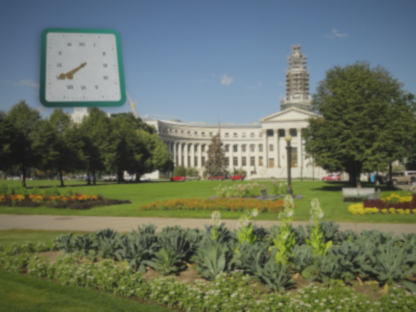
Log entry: **7:40**
